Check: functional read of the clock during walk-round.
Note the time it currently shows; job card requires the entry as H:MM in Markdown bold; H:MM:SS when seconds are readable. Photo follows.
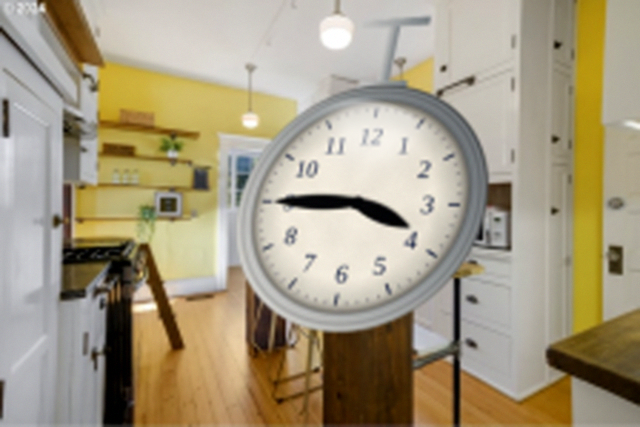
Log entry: **3:45**
